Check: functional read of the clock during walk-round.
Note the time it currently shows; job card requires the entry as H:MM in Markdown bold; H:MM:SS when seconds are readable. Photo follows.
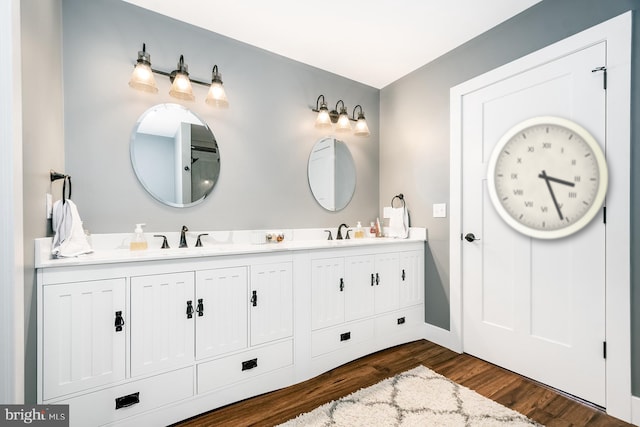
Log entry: **3:26**
